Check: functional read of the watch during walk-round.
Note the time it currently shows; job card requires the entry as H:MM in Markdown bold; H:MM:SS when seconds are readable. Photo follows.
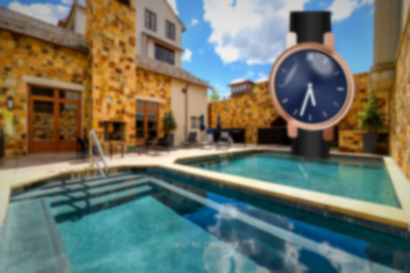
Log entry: **5:33**
